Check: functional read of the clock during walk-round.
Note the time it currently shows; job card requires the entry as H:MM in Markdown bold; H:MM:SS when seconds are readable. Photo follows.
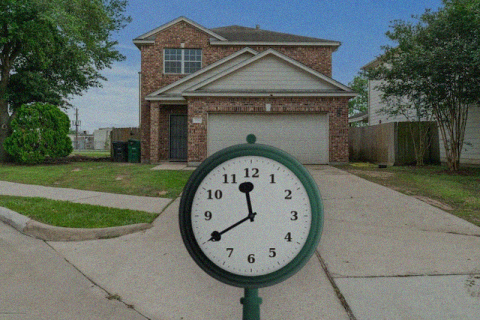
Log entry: **11:40**
